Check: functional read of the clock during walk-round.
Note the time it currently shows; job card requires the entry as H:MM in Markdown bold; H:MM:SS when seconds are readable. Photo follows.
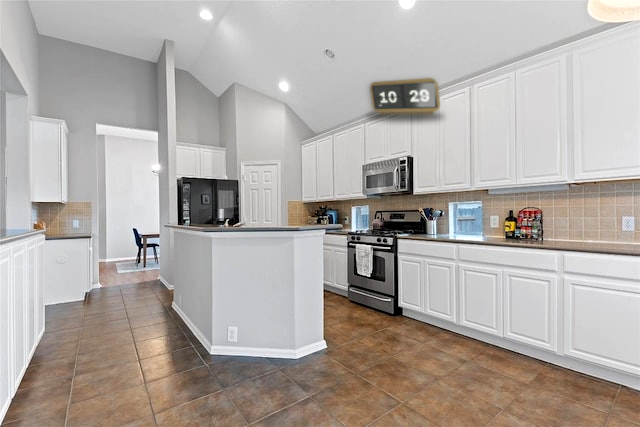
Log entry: **10:29**
